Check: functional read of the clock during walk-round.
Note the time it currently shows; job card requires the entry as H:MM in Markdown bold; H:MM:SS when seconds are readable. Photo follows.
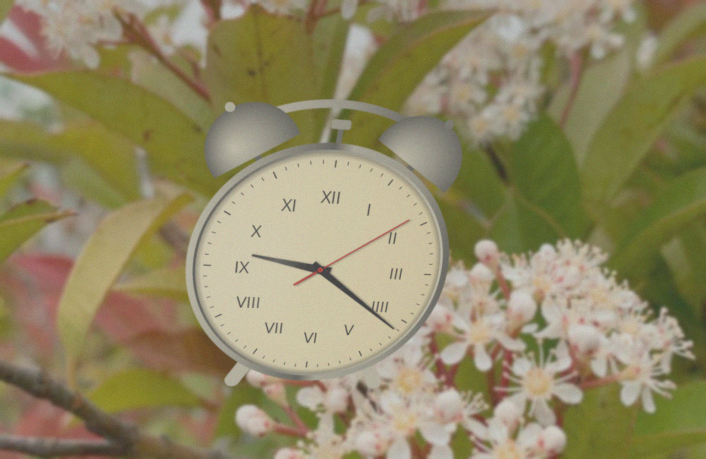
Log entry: **9:21:09**
